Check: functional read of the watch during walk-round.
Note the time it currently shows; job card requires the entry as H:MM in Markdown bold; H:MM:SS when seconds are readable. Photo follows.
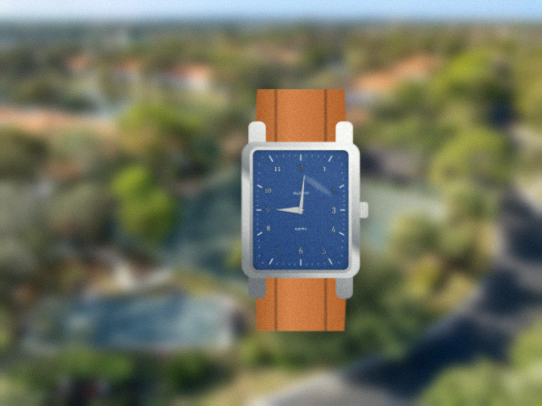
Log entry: **9:01**
